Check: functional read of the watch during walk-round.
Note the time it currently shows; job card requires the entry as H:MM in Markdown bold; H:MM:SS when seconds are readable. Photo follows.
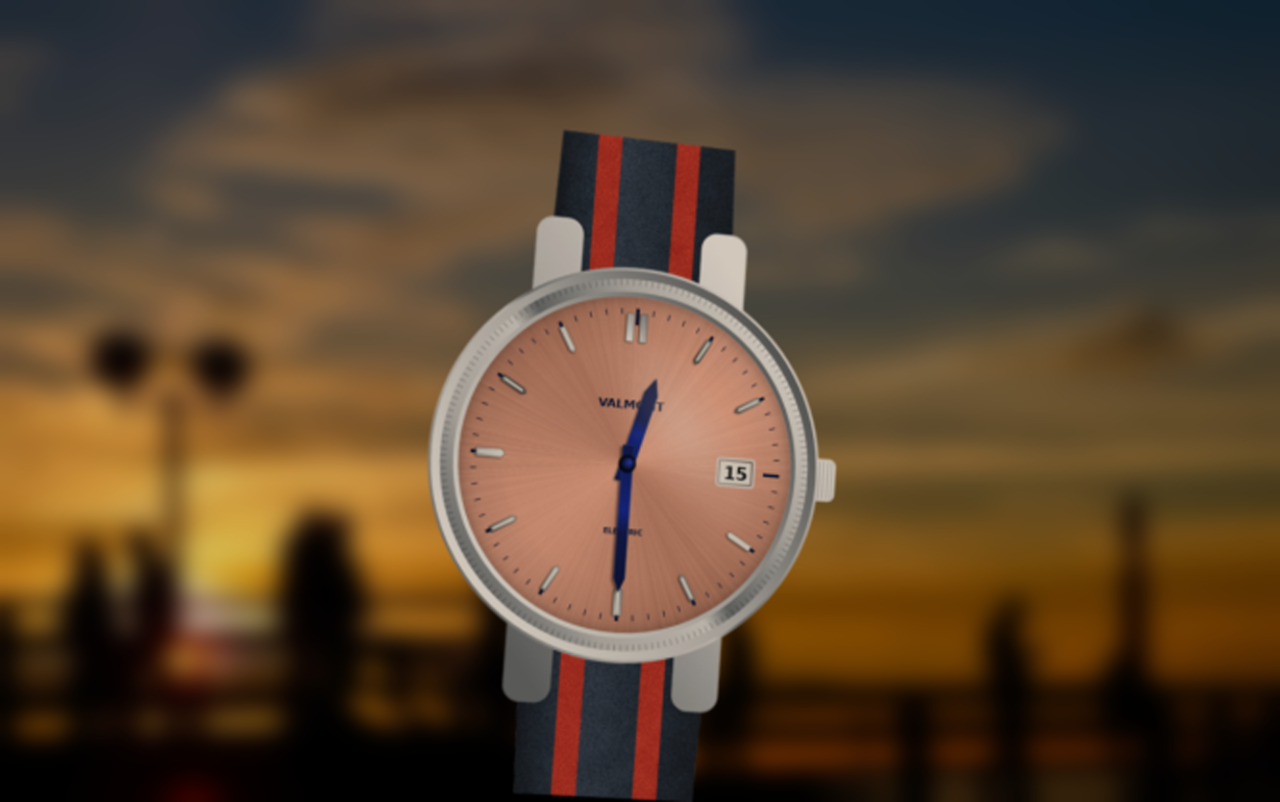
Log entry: **12:30**
